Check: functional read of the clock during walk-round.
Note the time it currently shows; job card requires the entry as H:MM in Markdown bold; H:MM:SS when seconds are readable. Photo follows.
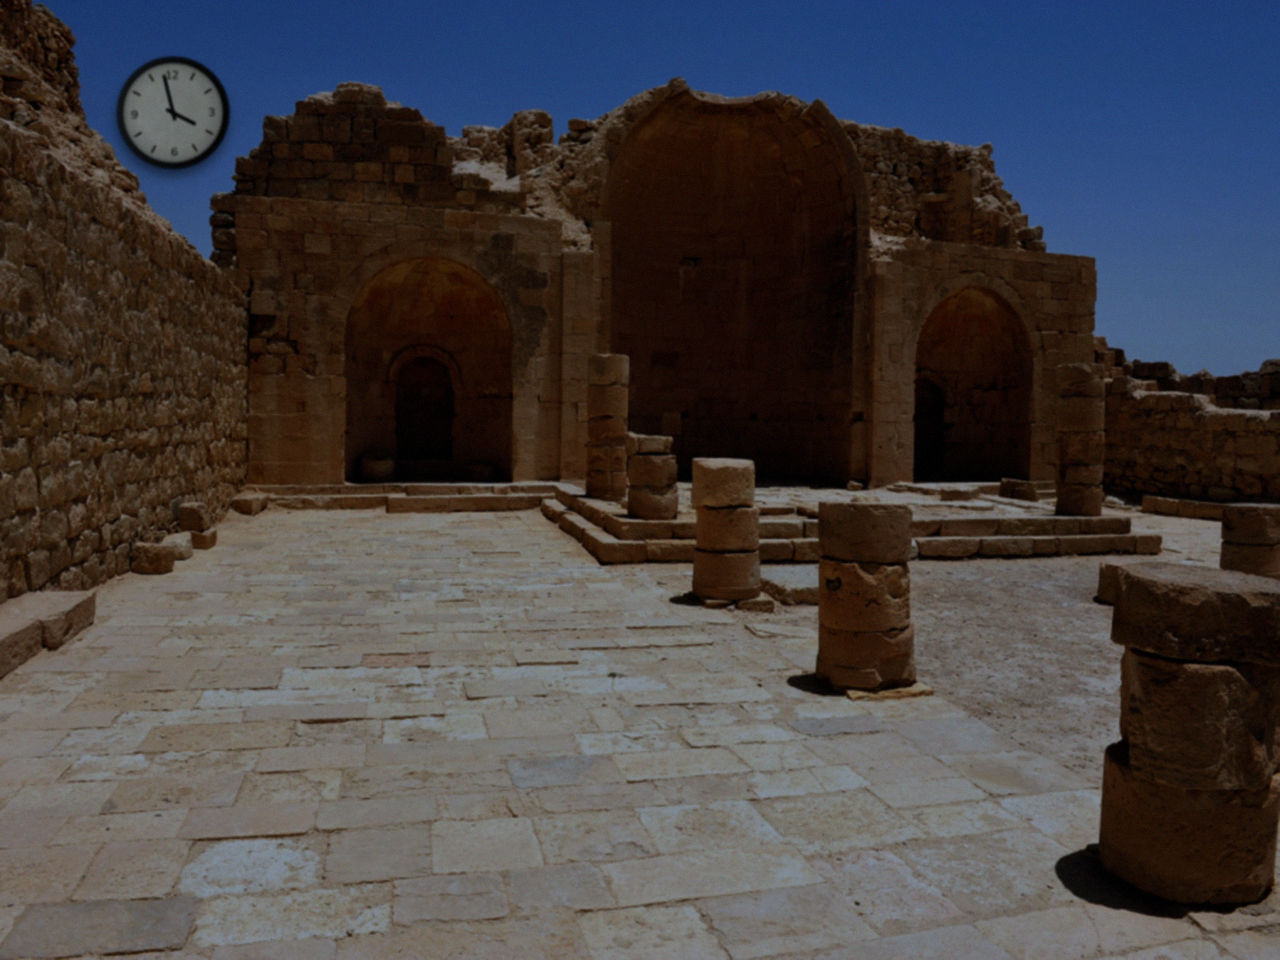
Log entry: **3:58**
